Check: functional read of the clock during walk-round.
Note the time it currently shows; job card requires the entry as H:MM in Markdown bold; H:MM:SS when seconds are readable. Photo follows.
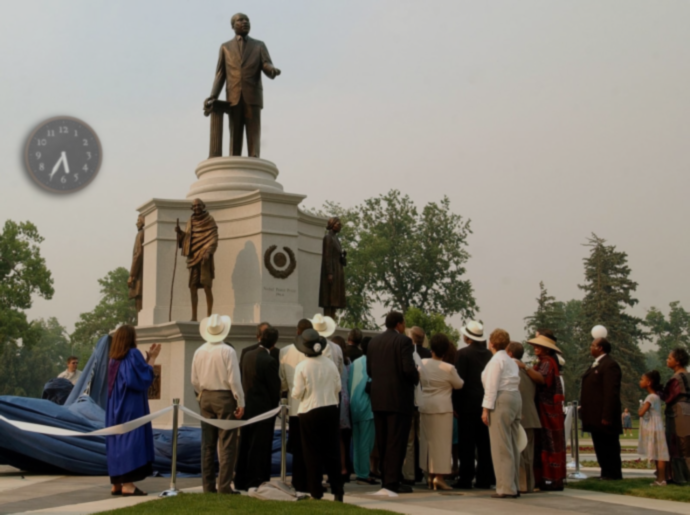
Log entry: **5:35**
